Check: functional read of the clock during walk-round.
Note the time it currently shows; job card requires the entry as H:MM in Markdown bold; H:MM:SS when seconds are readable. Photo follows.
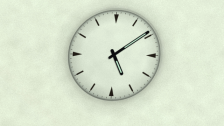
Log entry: **5:09**
